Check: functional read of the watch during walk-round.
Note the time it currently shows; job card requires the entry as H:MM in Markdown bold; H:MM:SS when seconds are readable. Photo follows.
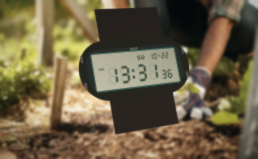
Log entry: **13:31**
